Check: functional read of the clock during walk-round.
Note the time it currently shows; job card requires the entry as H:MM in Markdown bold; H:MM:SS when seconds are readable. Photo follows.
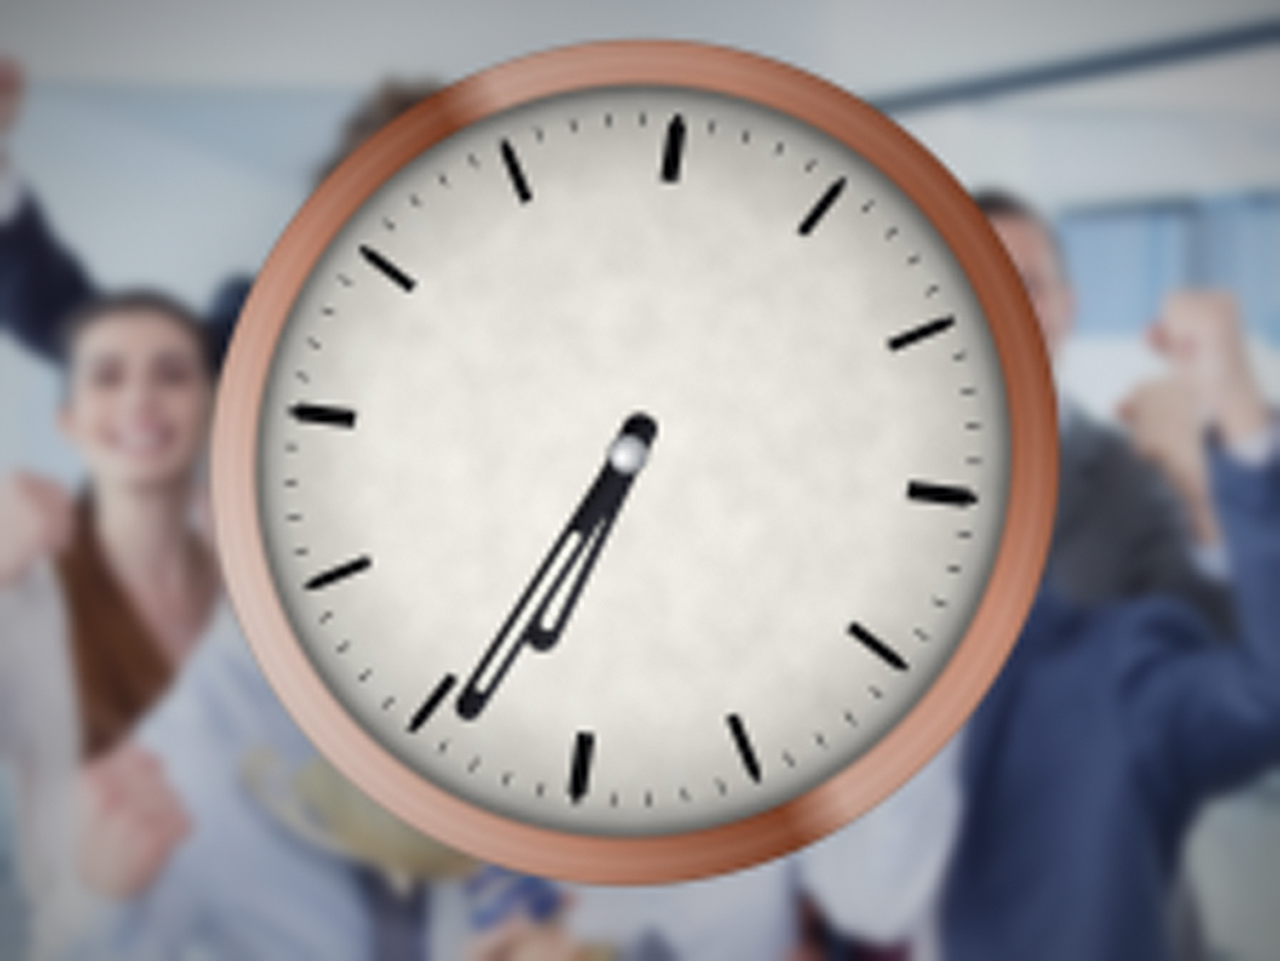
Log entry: **6:34**
